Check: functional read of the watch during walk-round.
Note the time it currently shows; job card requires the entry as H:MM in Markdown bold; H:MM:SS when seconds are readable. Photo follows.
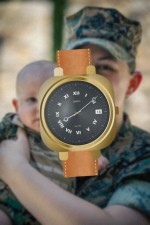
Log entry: **8:09**
